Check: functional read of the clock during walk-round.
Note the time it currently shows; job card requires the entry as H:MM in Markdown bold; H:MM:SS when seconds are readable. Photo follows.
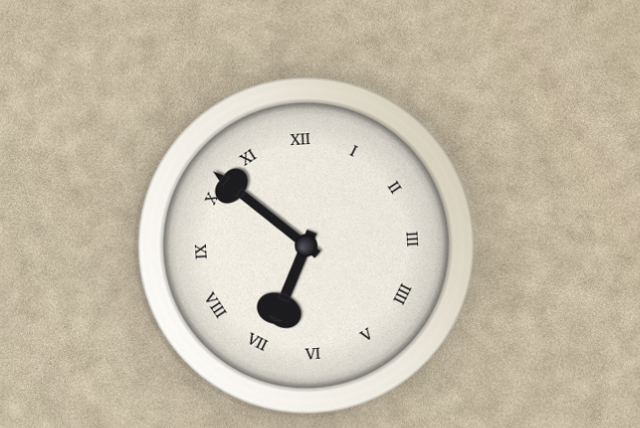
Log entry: **6:52**
